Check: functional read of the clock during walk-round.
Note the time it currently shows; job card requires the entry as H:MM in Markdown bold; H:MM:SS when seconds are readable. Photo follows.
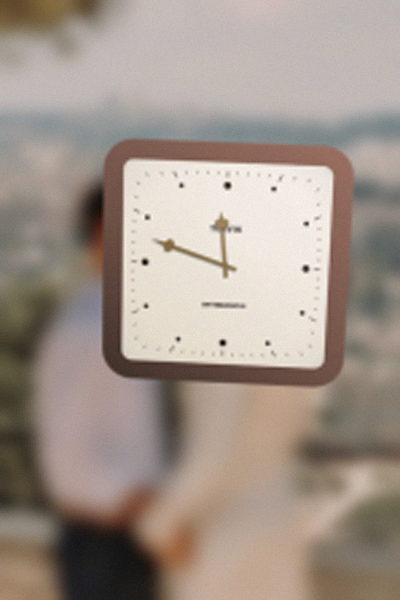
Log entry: **11:48**
